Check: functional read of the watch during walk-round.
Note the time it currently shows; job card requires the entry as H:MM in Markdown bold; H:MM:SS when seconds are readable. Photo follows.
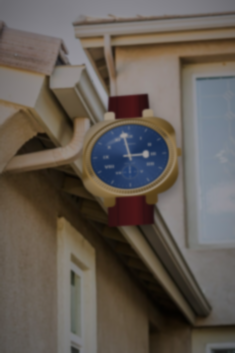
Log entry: **2:58**
